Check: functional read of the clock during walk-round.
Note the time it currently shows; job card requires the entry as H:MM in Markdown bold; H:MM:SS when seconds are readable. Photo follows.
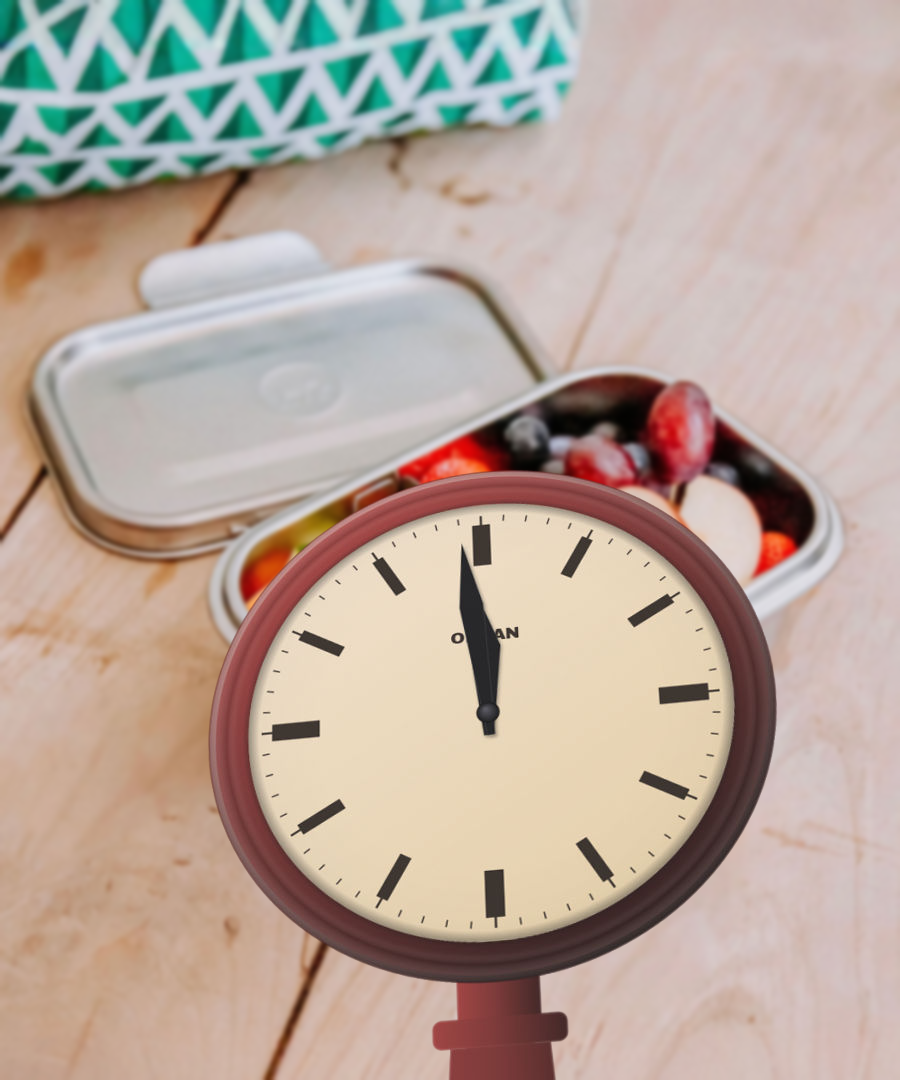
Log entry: **11:59**
